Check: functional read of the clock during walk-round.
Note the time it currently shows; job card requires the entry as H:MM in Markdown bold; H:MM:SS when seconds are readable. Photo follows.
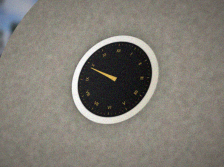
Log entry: **9:49**
